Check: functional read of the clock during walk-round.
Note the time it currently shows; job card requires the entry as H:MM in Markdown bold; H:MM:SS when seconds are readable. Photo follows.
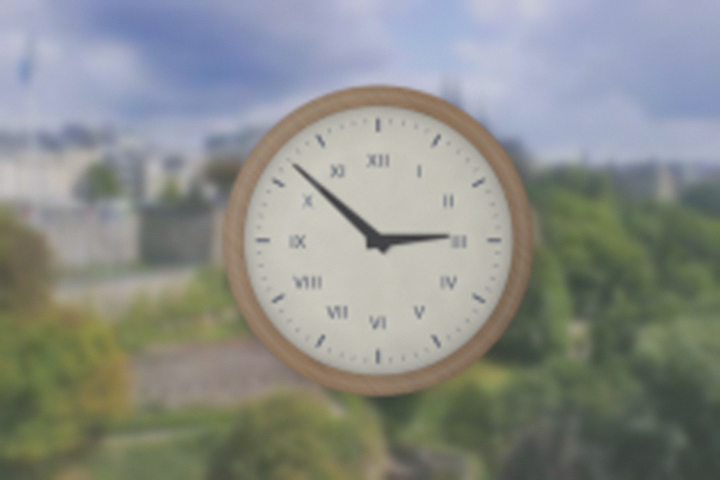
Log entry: **2:52**
